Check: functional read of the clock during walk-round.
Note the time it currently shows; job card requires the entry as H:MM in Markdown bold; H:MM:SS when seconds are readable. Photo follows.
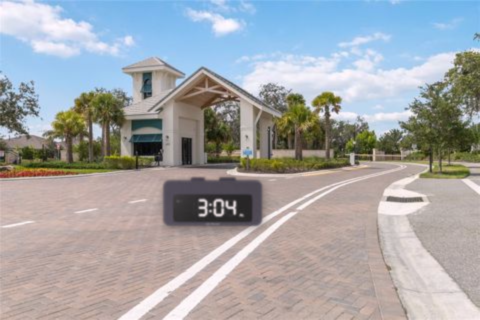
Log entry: **3:04**
